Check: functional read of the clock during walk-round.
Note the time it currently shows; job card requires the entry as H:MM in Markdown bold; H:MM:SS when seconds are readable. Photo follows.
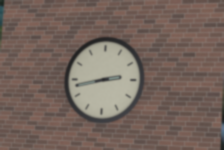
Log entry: **2:43**
